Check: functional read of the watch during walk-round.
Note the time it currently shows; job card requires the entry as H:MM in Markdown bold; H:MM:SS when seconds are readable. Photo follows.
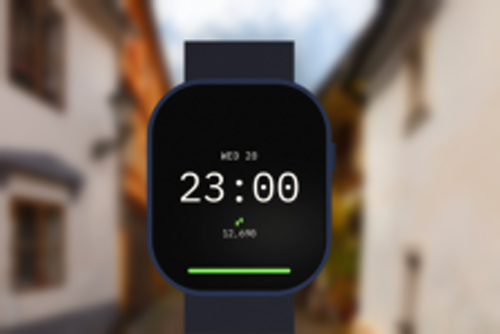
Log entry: **23:00**
